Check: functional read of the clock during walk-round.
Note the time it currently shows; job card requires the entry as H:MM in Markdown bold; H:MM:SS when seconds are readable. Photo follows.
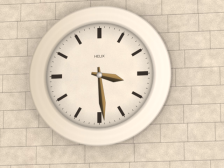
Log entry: **3:29**
